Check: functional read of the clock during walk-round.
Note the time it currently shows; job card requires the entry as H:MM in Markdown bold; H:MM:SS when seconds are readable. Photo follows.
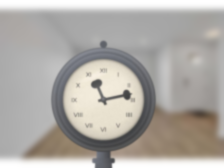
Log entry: **11:13**
